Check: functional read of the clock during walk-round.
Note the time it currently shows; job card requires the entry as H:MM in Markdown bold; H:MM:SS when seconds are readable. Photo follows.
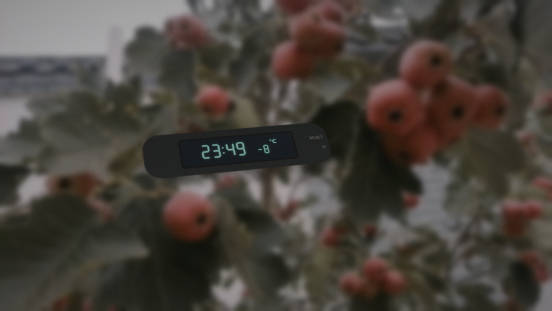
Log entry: **23:49**
